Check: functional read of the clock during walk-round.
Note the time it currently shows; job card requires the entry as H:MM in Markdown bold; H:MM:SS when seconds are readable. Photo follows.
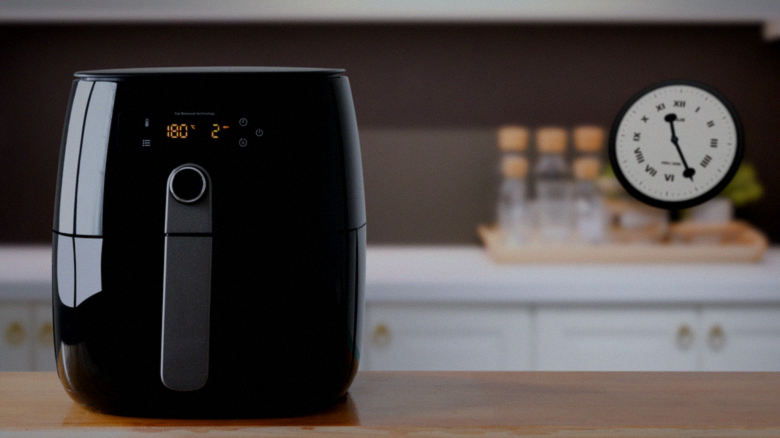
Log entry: **11:25**
